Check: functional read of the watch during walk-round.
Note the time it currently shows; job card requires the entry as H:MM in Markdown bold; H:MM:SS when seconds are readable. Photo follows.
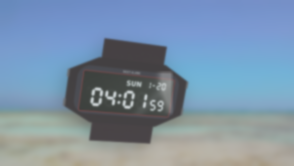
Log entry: **4:01:59**
